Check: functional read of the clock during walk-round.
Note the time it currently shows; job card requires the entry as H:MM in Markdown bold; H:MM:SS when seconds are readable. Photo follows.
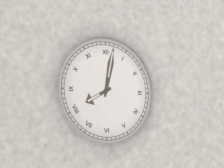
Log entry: **8:02**
